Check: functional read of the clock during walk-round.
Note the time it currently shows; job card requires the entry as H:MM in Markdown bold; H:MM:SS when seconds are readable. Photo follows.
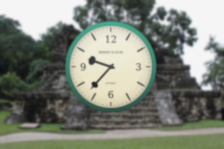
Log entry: **9:37**
